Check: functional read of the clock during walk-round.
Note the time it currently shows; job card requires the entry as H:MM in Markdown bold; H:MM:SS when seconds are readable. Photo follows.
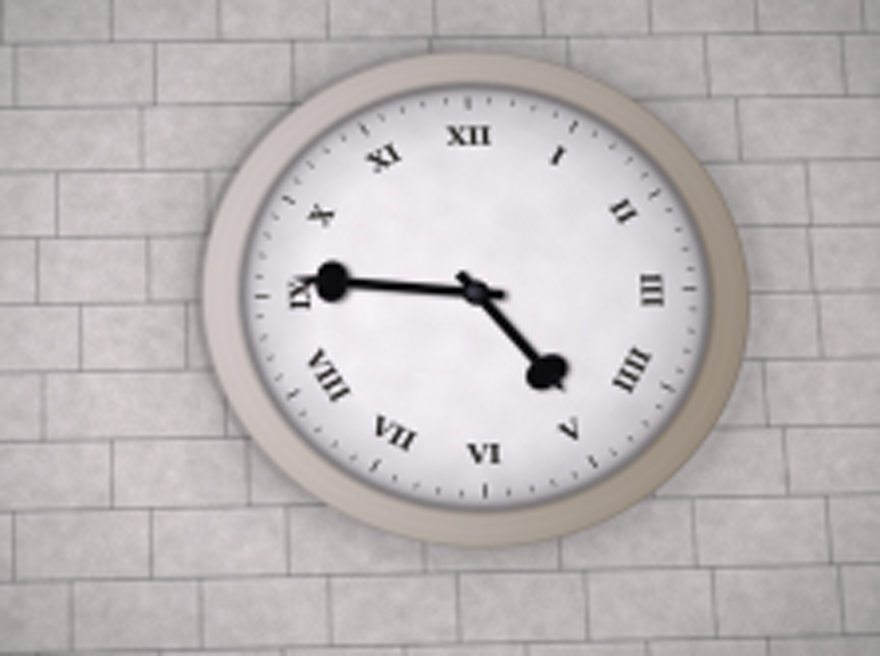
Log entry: **4:46**
